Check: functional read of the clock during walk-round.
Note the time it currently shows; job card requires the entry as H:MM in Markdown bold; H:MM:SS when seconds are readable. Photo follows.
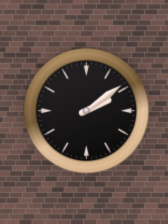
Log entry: **2:09**
